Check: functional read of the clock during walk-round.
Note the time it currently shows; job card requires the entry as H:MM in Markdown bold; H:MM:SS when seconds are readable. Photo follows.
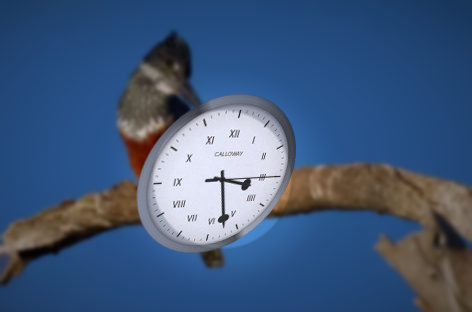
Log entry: **3:27:15**
